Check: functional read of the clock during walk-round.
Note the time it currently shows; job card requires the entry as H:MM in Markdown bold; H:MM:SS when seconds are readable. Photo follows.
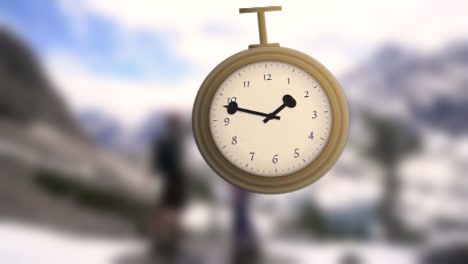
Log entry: **1:48**
